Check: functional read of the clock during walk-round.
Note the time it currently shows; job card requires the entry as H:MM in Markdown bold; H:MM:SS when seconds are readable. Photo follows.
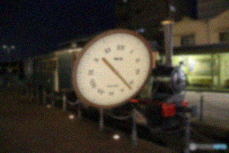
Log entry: **10:22**
